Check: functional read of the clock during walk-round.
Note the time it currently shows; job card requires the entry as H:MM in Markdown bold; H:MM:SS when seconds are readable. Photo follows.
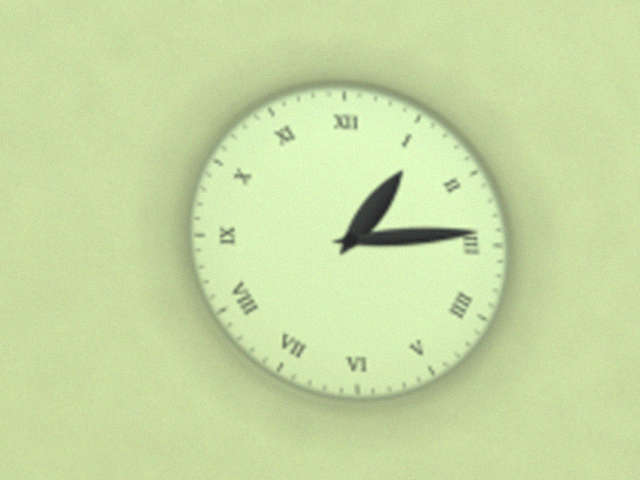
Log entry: **1:14**
